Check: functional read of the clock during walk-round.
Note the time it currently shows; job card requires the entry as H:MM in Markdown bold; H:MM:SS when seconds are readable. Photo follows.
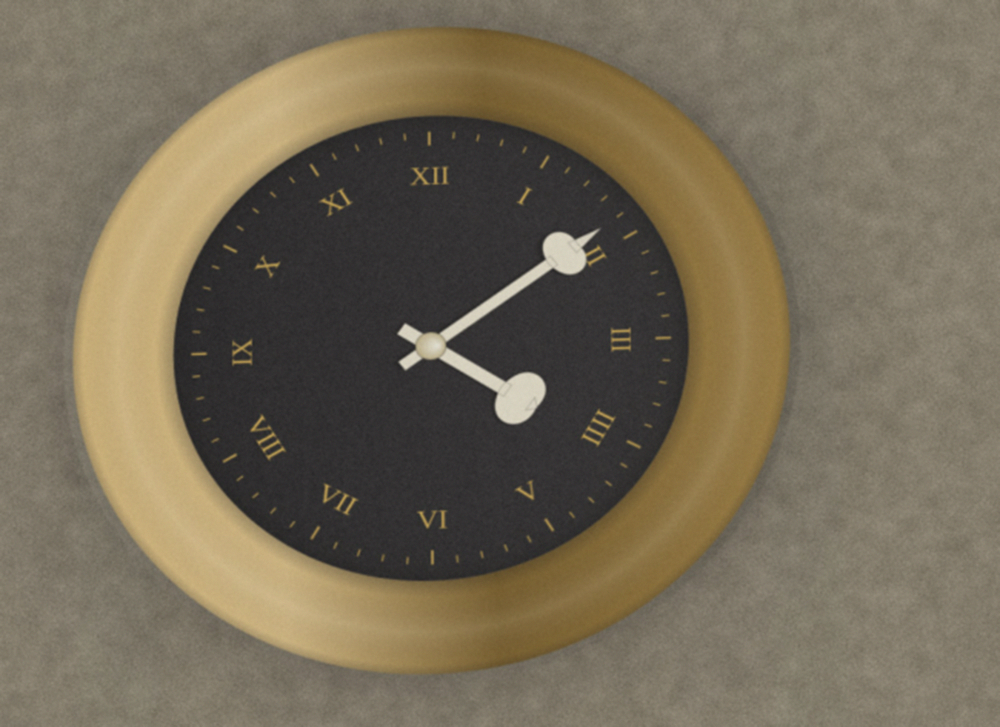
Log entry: **4:09**
